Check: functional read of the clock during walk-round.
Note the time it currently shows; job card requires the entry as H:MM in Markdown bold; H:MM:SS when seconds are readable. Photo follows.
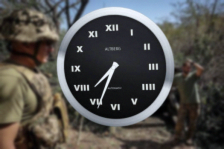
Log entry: **7:34**
